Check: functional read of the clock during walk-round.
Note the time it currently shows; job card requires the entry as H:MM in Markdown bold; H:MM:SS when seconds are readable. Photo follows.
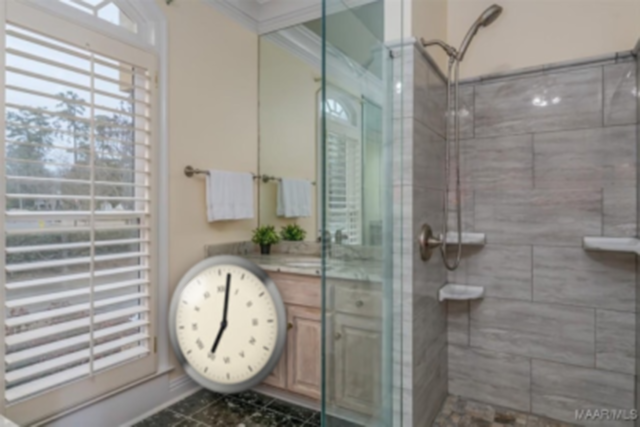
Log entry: **7:02**
